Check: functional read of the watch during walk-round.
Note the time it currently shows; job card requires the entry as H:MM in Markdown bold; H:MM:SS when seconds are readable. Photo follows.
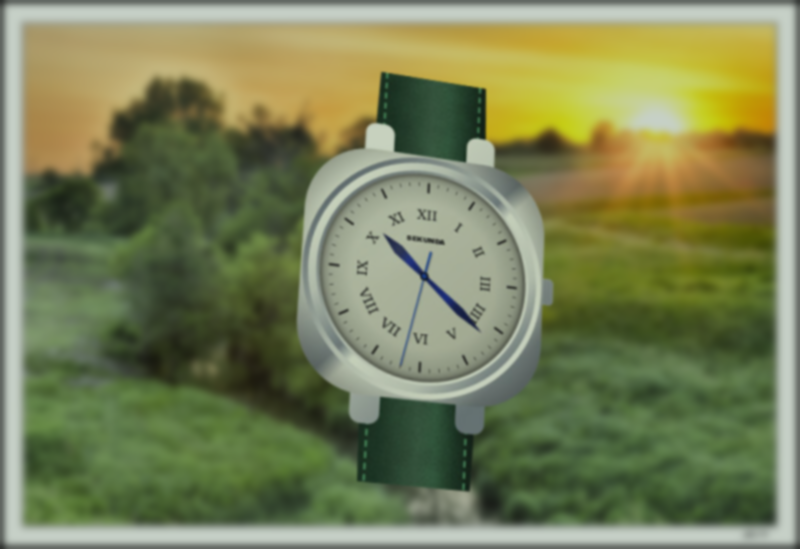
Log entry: **10:21:32**
